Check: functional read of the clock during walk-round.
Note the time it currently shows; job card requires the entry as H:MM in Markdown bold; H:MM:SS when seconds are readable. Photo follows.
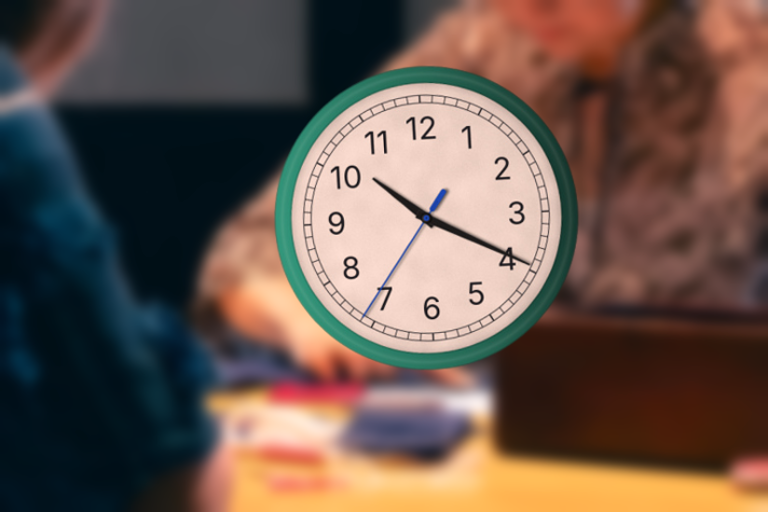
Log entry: **10:19:36**
